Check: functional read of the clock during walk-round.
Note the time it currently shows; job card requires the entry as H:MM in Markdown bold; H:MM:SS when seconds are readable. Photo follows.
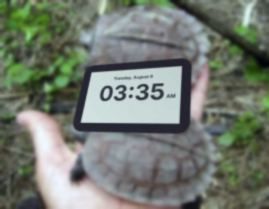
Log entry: **3:35**
